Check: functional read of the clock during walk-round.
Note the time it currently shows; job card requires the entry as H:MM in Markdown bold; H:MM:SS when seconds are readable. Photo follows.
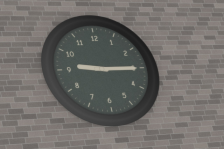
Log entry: **9:15**
